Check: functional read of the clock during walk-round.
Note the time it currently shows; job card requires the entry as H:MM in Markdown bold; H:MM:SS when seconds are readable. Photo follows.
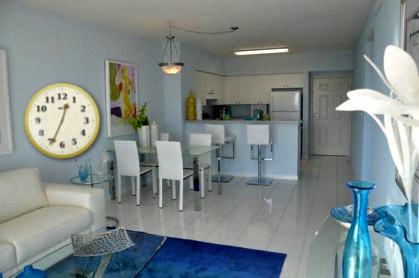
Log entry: **12:34**
